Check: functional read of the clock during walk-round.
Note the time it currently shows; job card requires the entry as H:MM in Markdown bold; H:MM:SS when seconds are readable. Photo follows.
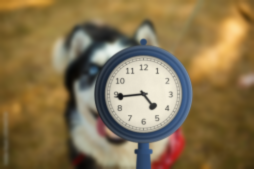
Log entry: **4:44**
